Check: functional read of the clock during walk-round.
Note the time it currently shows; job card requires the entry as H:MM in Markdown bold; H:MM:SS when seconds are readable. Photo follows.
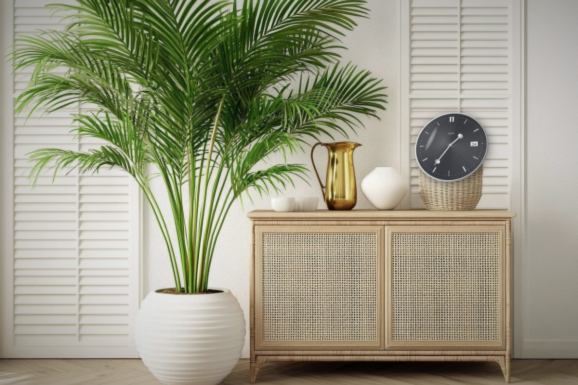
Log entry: **1:36**
